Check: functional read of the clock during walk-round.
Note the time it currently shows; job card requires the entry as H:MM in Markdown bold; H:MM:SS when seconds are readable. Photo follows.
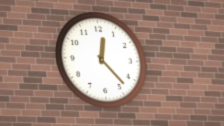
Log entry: **12:23**
